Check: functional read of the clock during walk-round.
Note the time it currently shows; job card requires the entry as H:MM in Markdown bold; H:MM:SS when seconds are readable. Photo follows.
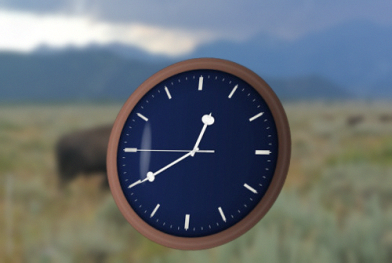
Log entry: **12:39:45**
